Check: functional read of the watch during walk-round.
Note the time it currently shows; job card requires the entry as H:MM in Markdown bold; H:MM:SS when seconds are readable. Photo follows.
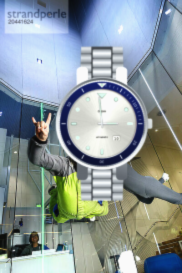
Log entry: **2:59**
